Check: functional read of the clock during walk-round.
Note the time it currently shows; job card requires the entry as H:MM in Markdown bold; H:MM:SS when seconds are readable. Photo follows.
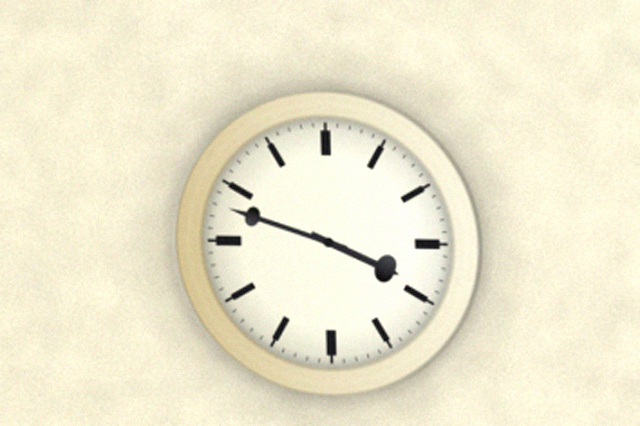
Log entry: **3:48**
